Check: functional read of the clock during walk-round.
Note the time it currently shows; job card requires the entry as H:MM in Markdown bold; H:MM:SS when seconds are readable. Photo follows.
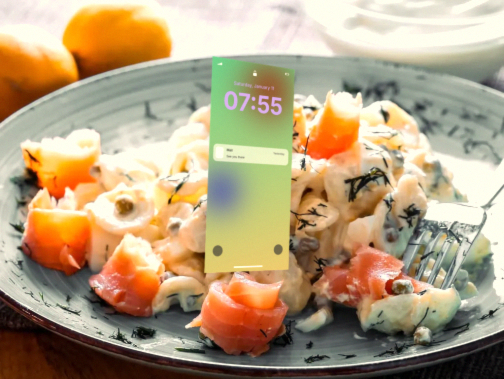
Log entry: **7:55**
